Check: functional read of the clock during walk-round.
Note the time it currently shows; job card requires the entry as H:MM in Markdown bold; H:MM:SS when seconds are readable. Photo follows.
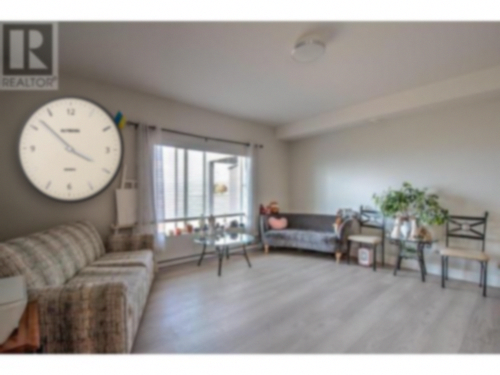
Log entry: **3:52**
